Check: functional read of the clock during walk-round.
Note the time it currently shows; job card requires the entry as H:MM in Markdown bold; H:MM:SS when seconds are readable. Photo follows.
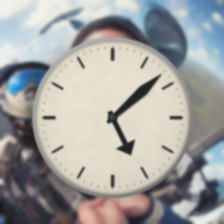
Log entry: **5:08**
